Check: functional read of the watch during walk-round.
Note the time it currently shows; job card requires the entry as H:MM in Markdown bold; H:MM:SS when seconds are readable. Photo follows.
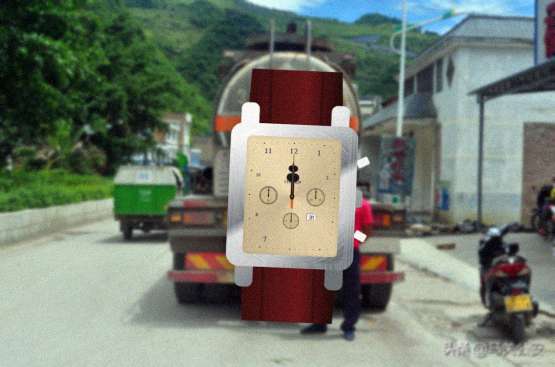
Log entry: **12:00**
